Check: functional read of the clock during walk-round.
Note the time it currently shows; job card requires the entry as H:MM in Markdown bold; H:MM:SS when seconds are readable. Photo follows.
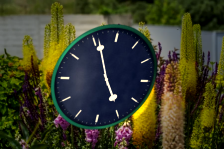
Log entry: **4:56**
